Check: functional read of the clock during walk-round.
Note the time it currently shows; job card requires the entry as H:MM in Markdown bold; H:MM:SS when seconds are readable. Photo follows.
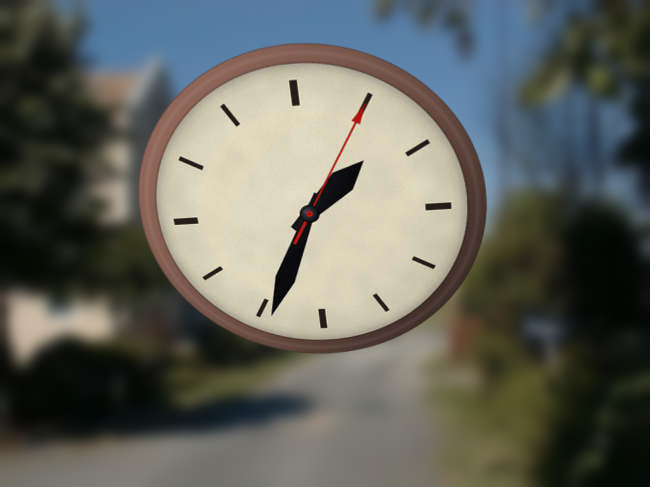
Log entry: **1:34:05**
